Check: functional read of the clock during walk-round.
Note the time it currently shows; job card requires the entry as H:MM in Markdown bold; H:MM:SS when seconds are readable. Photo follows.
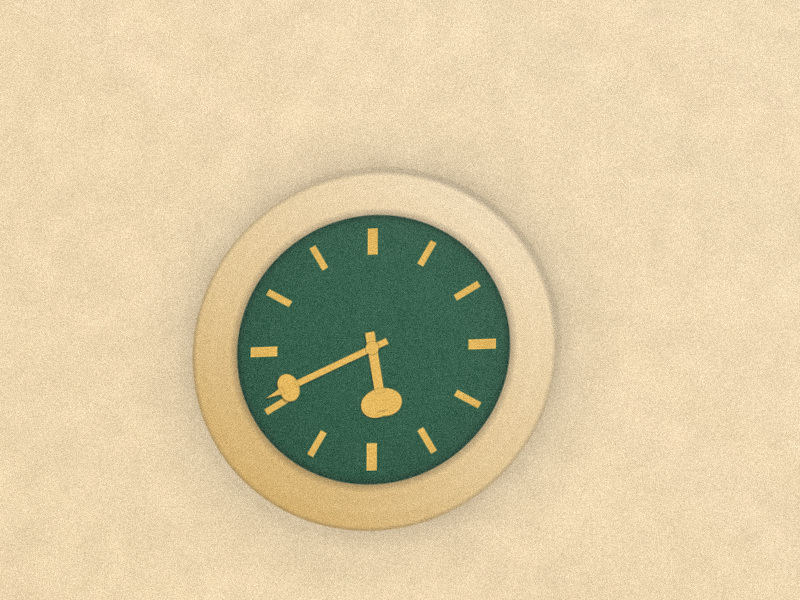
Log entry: **5:41**
